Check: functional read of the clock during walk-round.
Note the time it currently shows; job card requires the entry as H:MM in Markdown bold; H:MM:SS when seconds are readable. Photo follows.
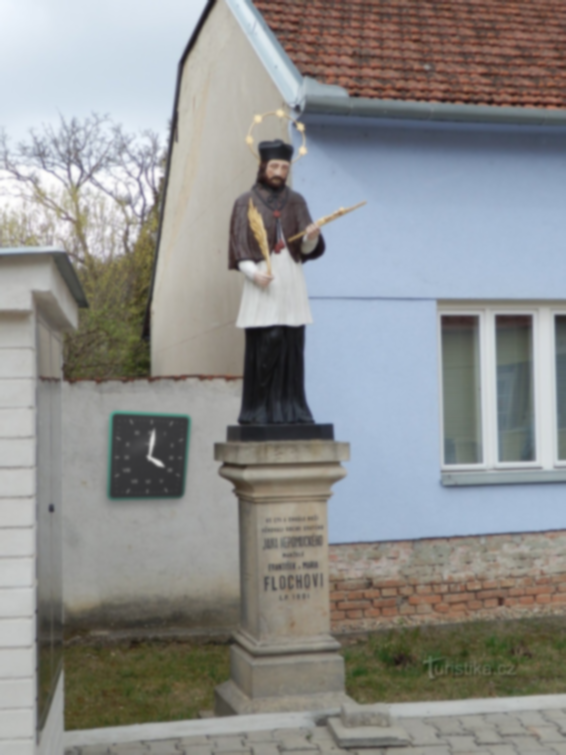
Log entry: **4:01**
